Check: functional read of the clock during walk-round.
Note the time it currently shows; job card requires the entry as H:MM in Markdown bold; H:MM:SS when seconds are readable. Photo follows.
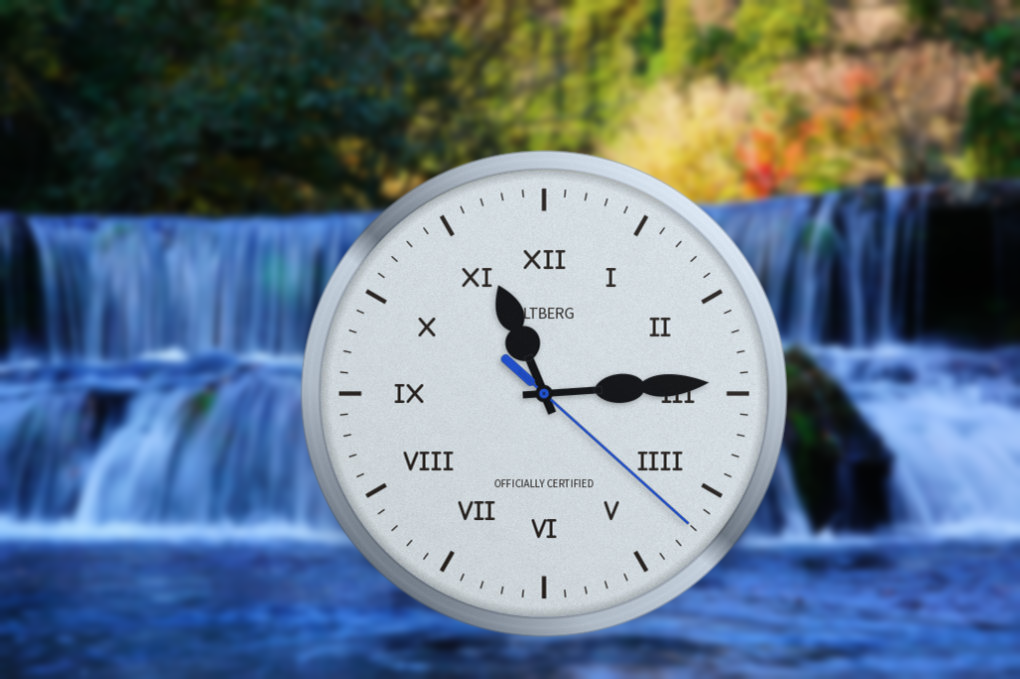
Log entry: **11:14:22**
